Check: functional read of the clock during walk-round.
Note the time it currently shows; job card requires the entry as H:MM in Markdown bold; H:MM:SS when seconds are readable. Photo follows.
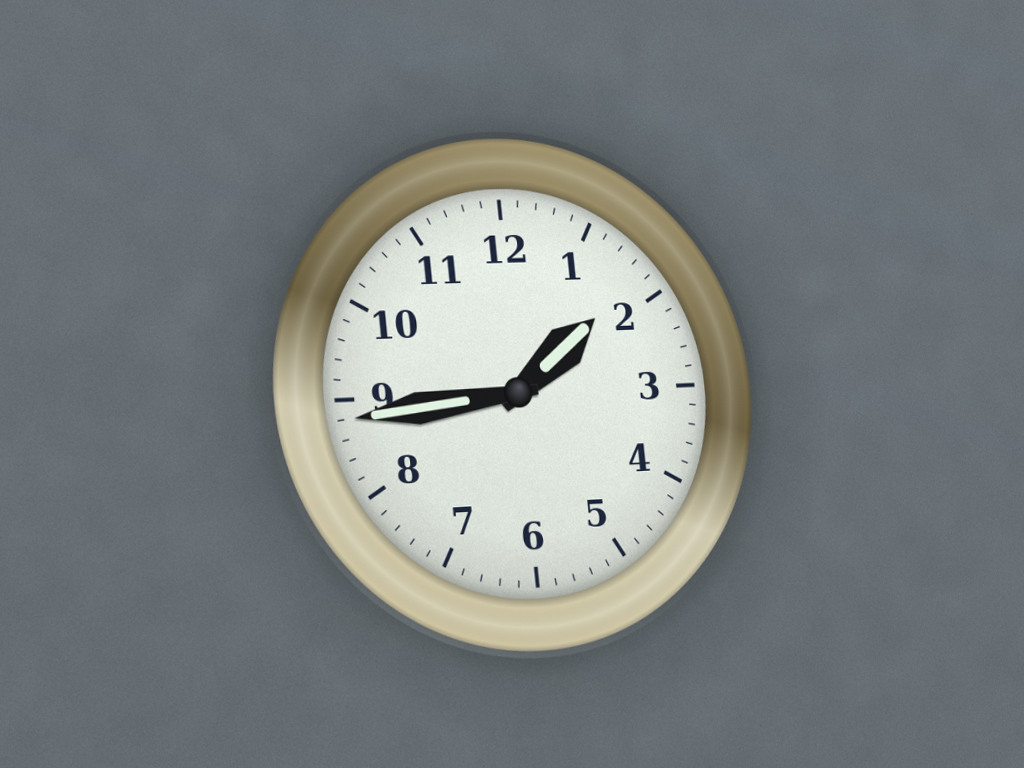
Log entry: **1:44**
